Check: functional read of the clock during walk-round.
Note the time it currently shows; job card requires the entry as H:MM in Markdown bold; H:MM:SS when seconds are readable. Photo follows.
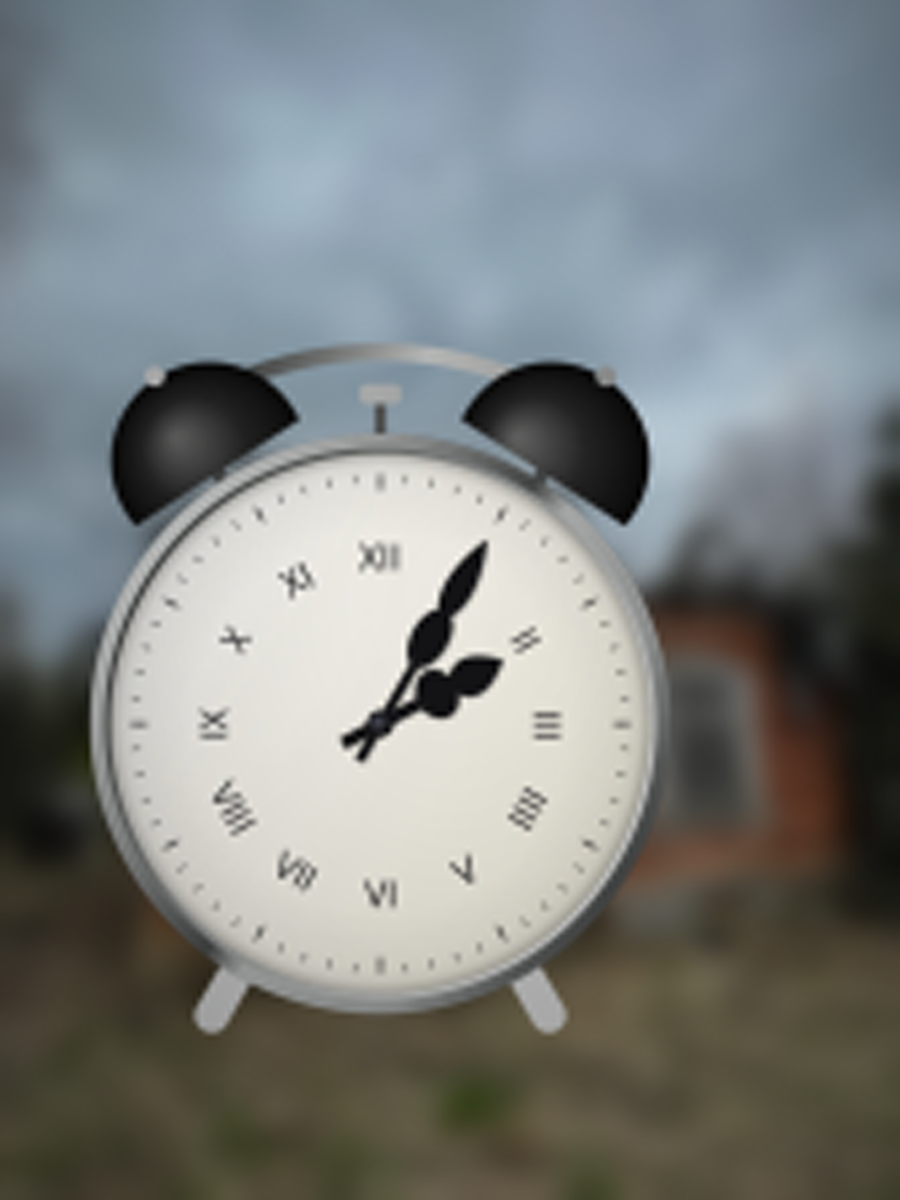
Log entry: **2:05**
